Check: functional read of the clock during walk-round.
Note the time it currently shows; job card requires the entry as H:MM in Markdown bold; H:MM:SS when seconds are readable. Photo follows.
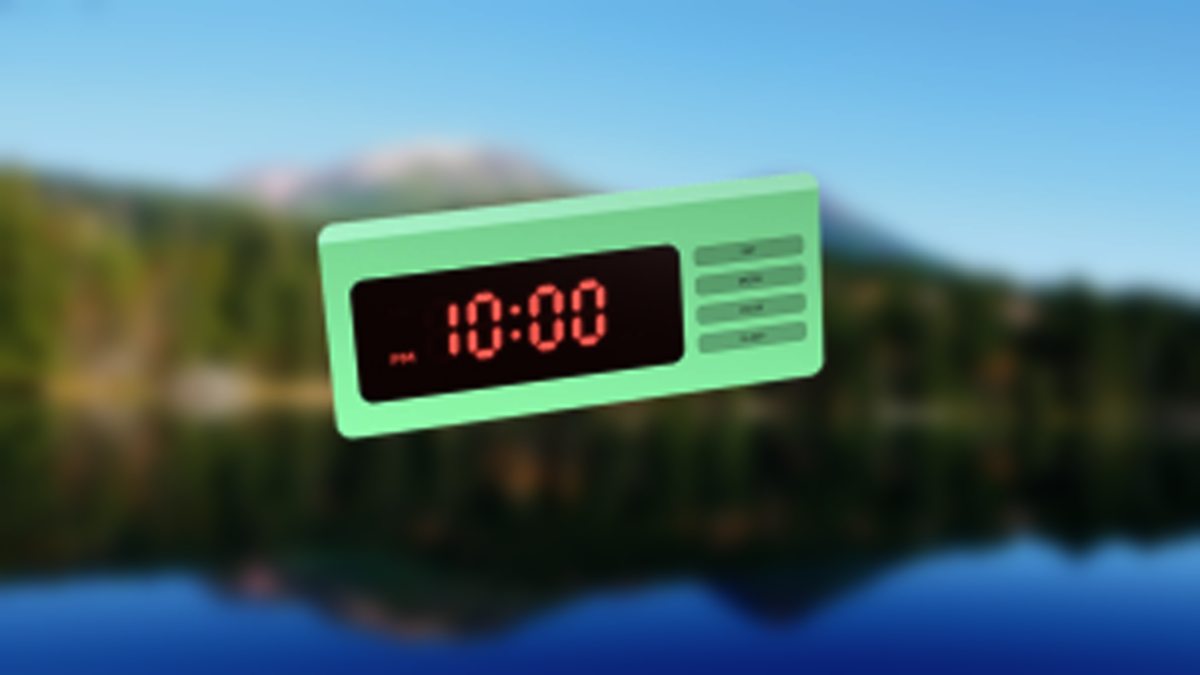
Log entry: **10:00**
